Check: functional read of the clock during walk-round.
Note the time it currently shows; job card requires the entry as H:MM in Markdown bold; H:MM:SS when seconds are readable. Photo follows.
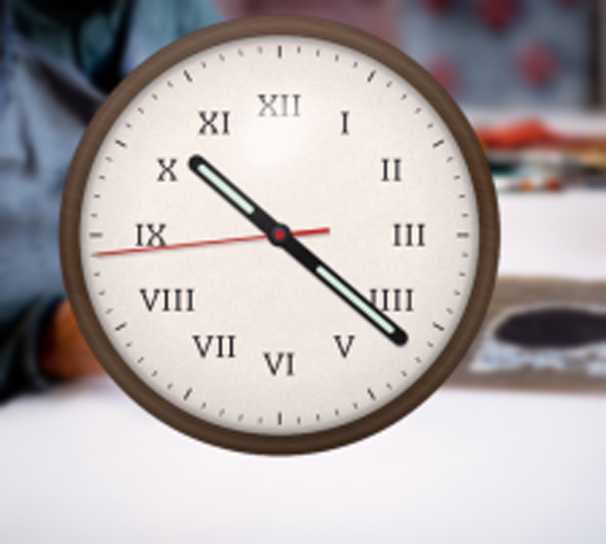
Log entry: **10:21:44**
